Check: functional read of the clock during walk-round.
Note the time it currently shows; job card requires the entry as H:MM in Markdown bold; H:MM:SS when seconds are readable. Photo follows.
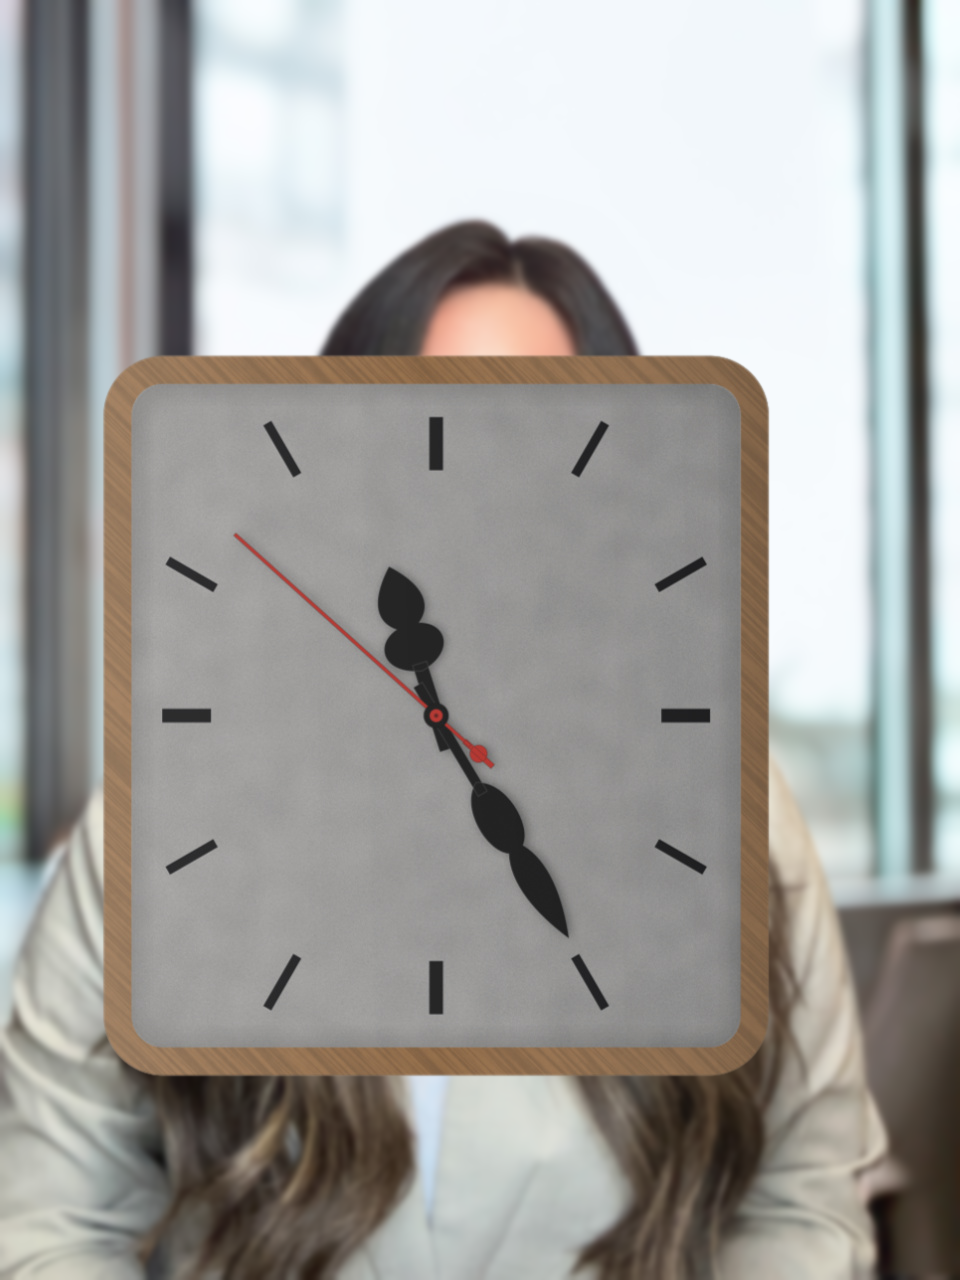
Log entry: **11:24:52**
